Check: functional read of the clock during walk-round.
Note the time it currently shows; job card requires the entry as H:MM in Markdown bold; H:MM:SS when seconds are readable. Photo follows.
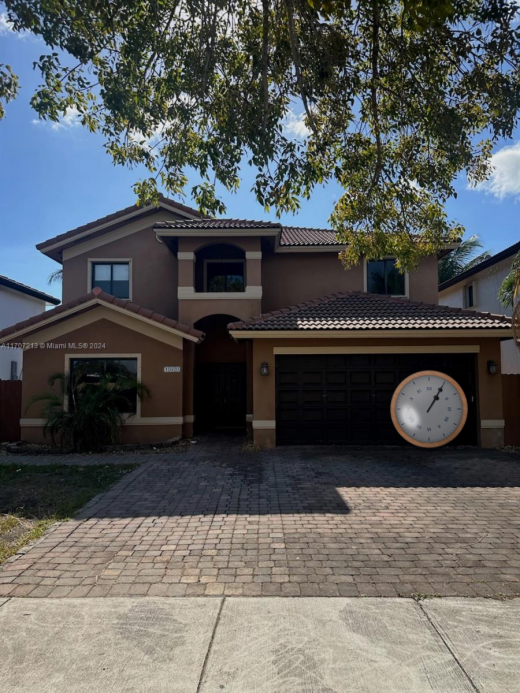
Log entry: **1:05**
